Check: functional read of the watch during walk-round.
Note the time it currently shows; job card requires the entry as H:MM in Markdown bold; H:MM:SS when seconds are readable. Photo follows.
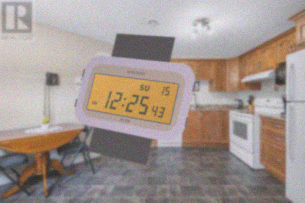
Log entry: **12:25:43**
